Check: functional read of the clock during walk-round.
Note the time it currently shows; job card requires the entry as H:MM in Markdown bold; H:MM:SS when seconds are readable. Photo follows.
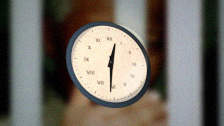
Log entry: **12:31**
